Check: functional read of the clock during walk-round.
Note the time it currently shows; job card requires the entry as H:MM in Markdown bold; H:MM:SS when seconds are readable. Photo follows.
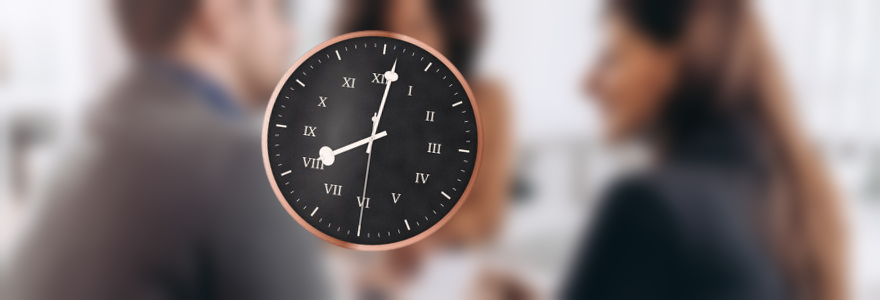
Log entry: **8:01:30**
